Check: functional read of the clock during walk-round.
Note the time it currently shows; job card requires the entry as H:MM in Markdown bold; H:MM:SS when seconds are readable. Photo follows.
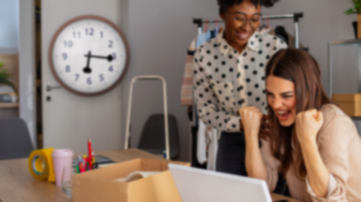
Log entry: **6:16**
